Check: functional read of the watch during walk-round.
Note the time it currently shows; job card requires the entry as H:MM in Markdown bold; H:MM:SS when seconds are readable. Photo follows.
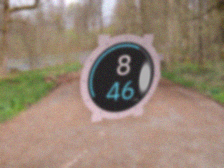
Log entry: **8:46**
